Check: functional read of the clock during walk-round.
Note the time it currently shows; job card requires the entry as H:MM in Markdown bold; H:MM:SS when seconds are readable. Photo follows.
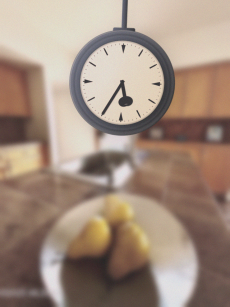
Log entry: **5:35**
